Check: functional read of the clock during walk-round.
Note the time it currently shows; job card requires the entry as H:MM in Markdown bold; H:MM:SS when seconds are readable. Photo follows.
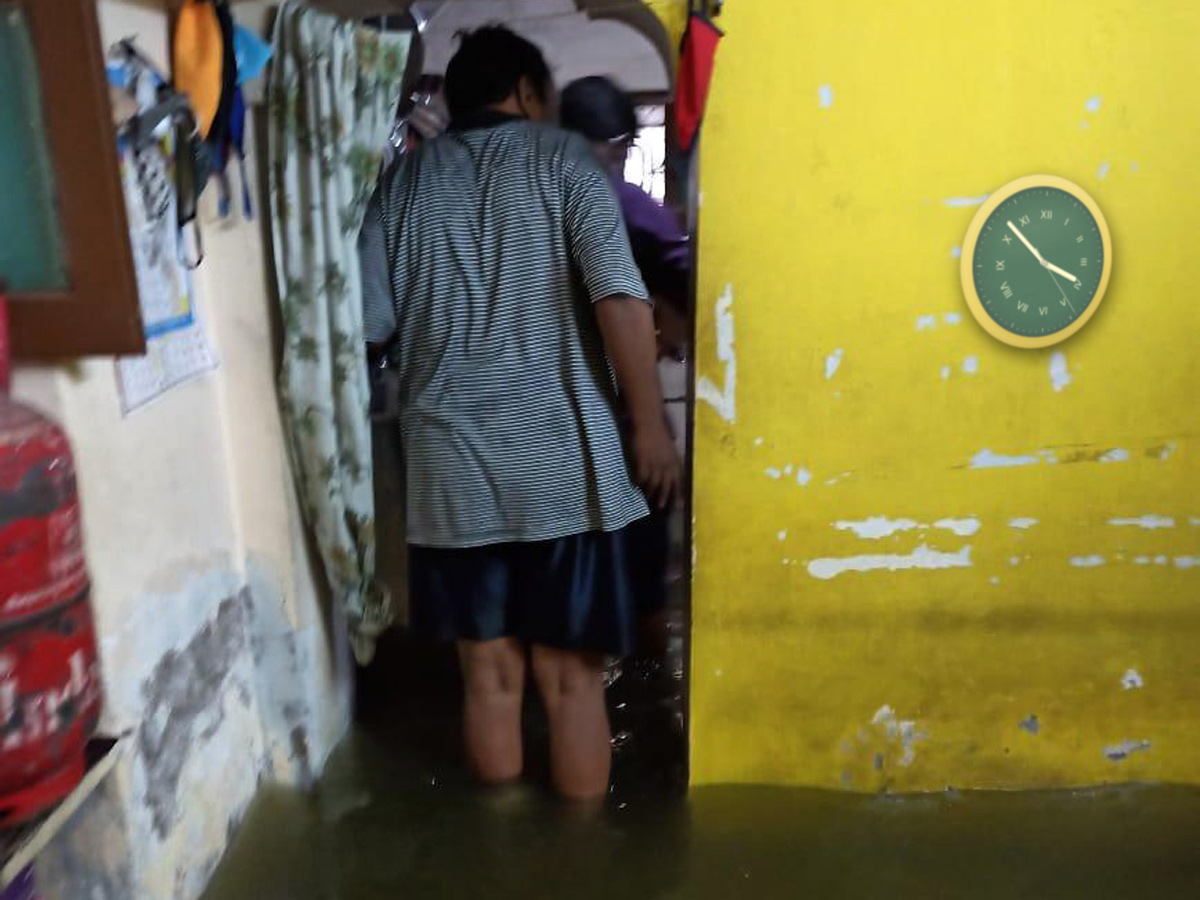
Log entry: **3:52:24**
